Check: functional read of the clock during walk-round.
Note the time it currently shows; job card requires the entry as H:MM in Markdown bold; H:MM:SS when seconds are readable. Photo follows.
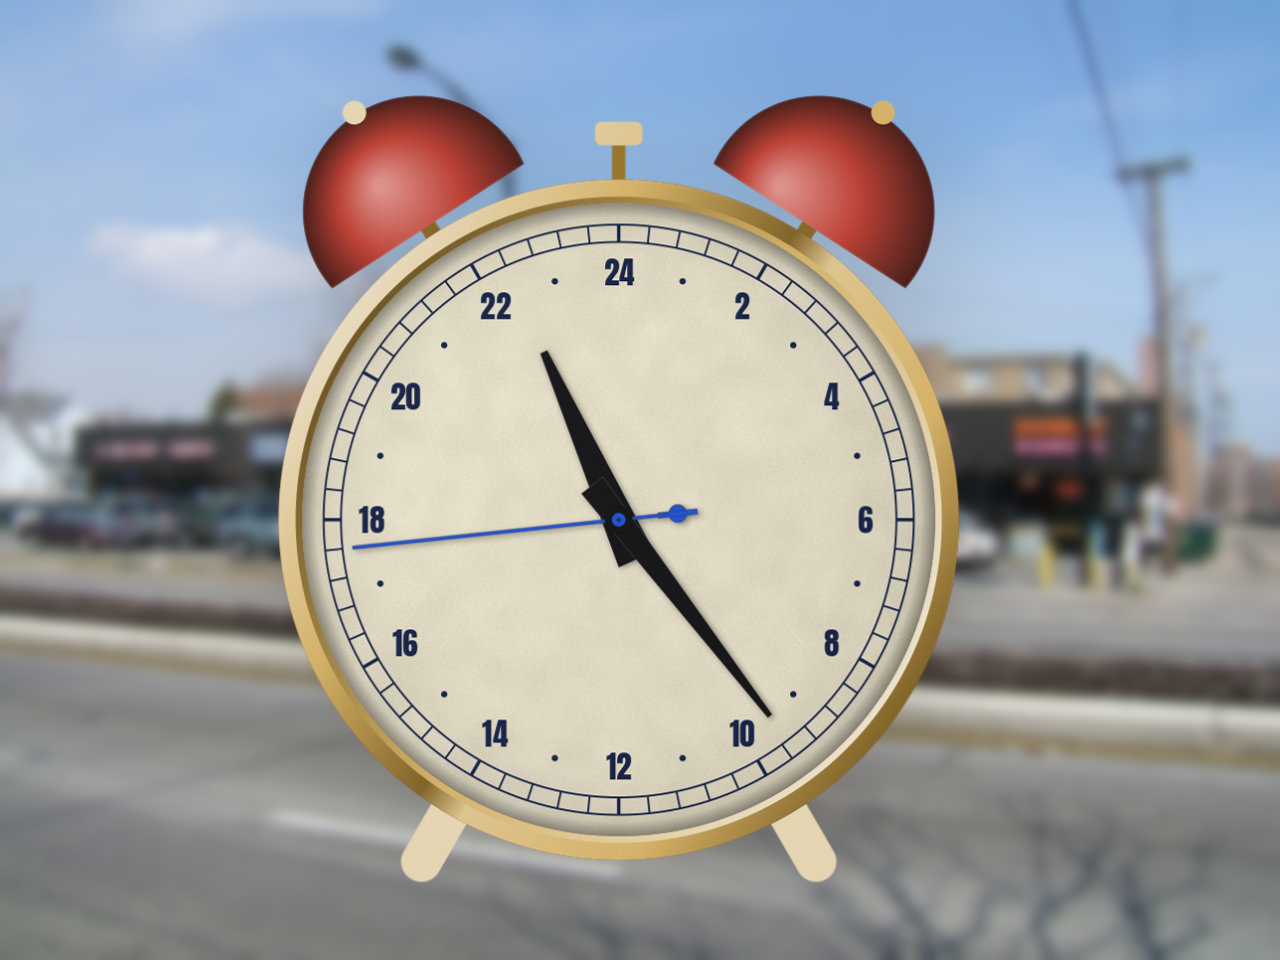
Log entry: **22:23:44**
